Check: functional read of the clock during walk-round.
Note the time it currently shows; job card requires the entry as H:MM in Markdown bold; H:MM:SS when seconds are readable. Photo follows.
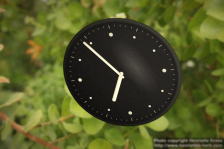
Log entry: **6:54**
